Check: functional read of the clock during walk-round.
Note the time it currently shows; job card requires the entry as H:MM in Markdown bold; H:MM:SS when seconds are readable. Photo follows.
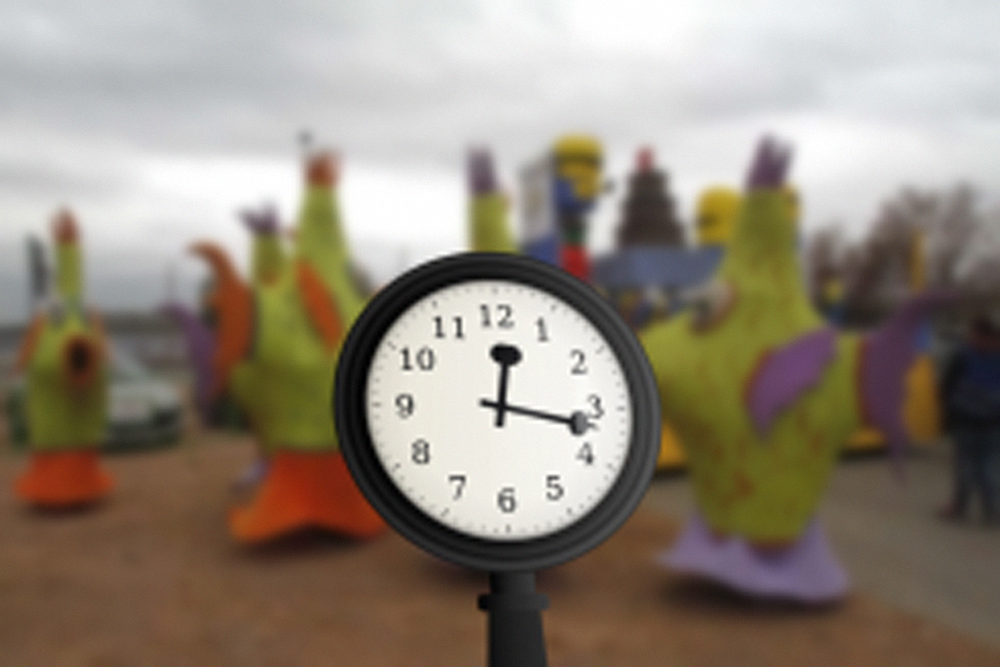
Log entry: **12:17**
